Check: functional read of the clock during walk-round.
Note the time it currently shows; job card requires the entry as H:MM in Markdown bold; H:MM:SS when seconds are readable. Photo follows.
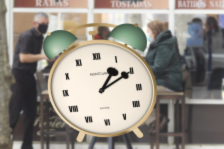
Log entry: **1:10**
